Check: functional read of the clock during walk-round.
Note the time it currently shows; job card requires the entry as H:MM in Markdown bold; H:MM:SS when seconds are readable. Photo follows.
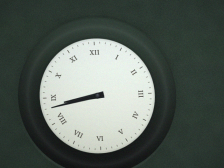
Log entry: **8:43**
